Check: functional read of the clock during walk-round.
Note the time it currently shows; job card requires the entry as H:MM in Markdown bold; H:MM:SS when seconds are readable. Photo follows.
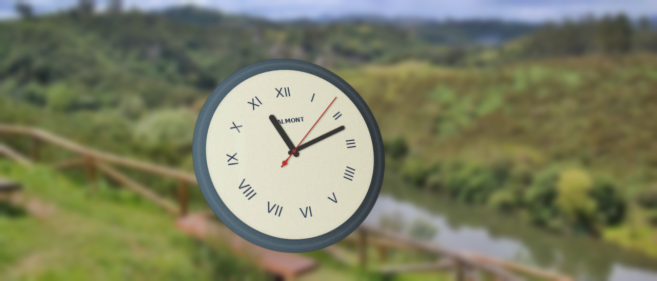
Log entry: **11:12:08**
